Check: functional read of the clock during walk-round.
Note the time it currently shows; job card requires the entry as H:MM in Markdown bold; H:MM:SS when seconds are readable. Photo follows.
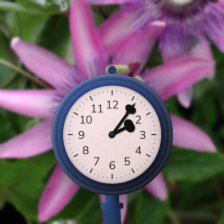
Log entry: **2:06**
